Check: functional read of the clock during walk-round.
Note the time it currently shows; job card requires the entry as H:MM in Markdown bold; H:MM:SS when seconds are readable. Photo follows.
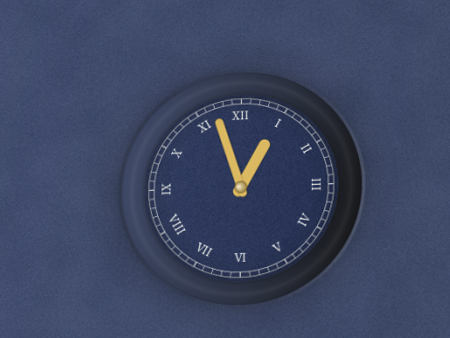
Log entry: **12:57**
